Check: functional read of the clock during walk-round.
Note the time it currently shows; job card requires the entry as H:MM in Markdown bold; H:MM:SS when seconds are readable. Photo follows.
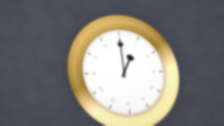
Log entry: **1:00**
